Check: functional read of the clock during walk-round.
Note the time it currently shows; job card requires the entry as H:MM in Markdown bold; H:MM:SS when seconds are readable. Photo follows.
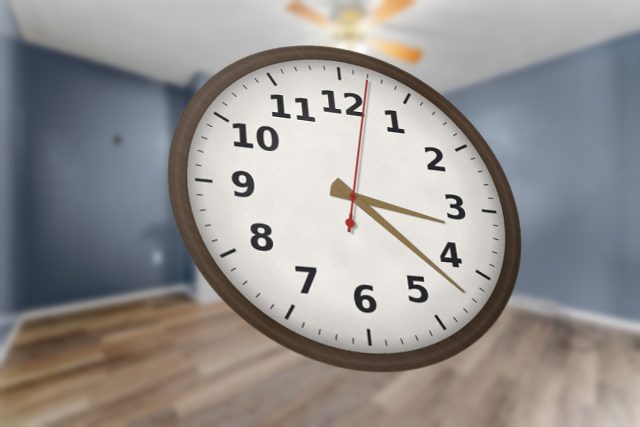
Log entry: **3:22:02**
